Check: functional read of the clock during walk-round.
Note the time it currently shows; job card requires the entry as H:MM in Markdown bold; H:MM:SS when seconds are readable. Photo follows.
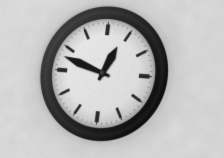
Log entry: **12:48**
